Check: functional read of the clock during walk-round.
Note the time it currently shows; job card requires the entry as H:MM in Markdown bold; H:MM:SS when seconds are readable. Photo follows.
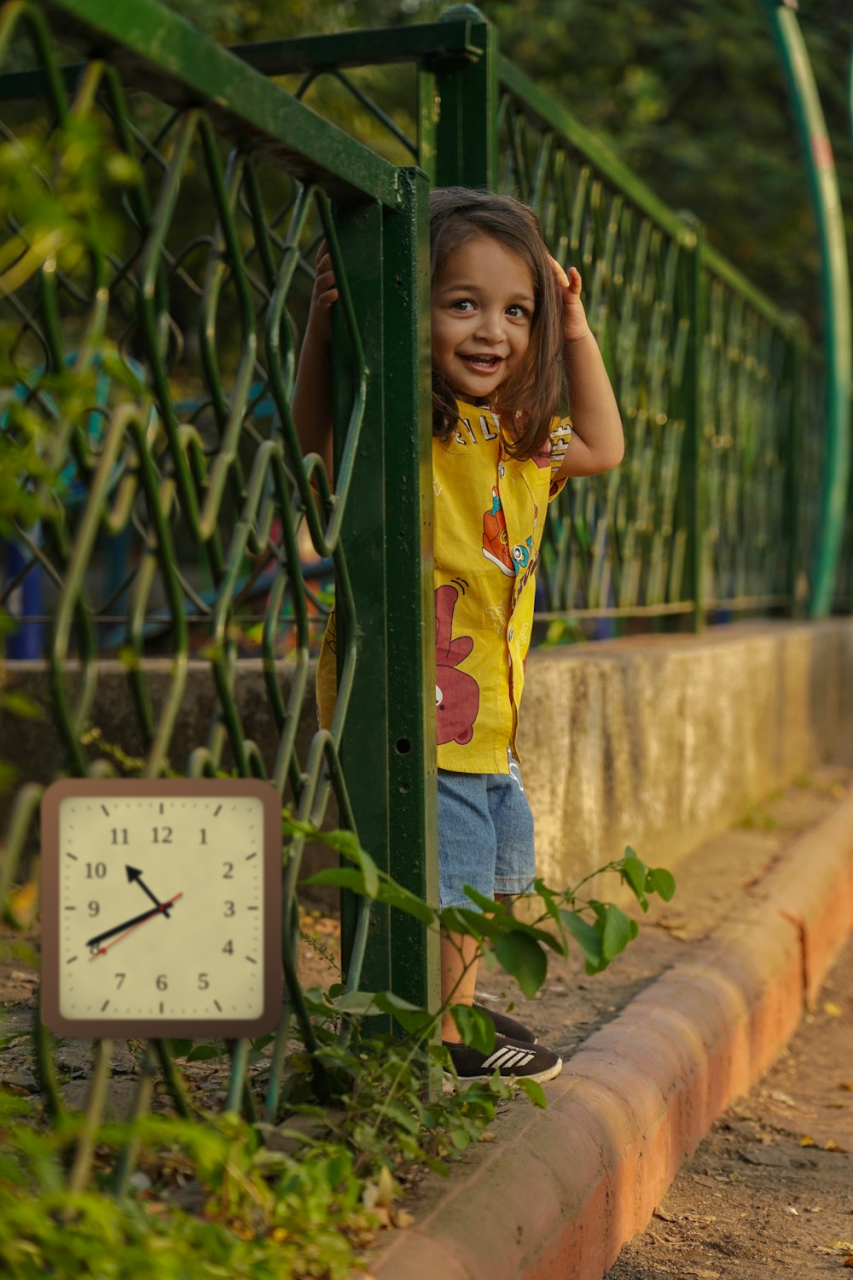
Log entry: **10:40:39**
